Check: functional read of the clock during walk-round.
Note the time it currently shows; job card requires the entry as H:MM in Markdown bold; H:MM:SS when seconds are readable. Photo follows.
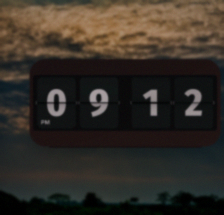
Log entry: **9:12**
